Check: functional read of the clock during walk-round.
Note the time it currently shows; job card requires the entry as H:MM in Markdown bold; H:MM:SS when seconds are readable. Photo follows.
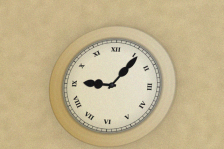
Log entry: **9:06**
